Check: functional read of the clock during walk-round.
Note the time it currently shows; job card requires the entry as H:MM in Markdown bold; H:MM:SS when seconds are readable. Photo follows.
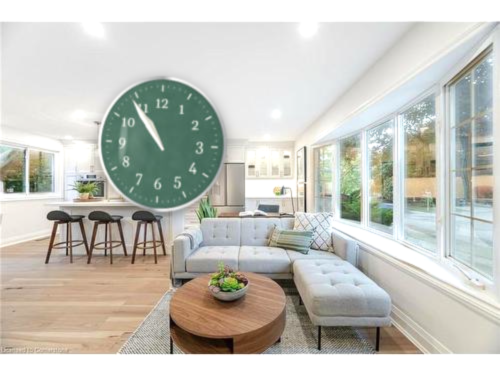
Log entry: **10:54**
